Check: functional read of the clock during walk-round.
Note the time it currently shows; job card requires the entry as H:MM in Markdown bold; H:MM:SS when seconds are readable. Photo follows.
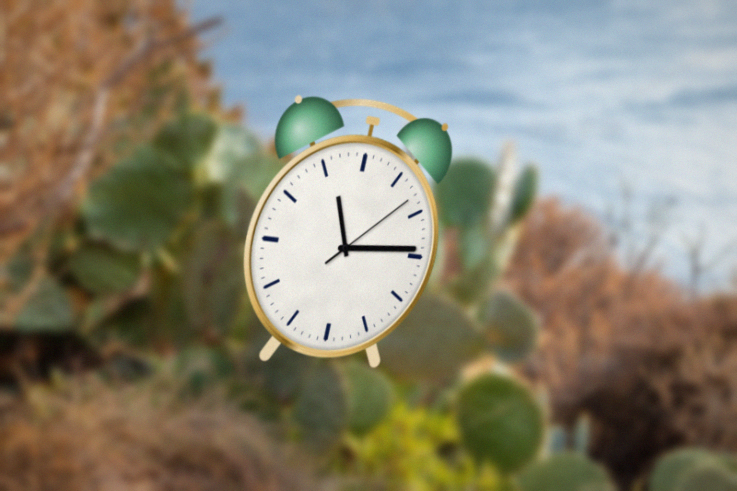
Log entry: **11:14:08**
